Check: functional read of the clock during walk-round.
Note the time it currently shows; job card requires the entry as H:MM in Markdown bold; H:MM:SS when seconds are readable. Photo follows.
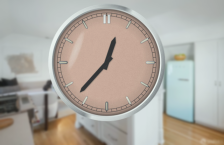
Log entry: **12:37**
